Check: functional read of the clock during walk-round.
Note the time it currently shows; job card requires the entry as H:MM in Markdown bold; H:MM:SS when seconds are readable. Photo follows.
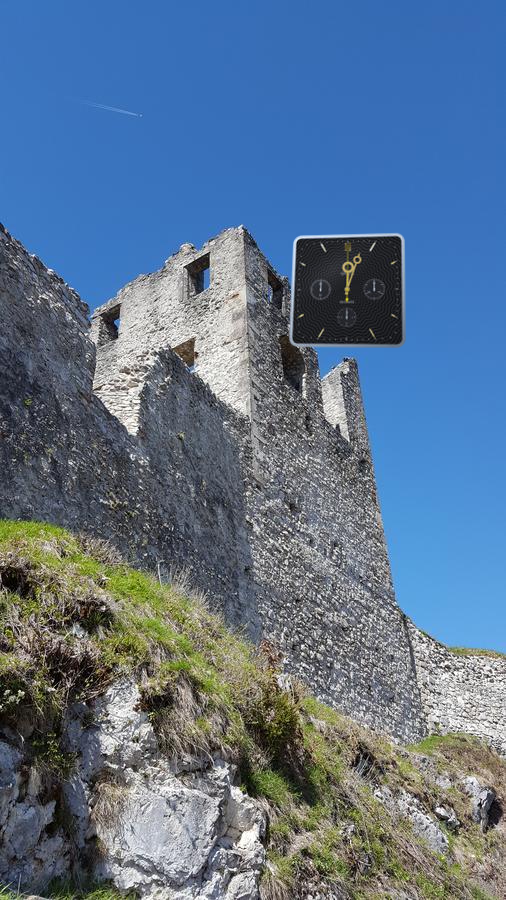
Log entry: **12:03**
